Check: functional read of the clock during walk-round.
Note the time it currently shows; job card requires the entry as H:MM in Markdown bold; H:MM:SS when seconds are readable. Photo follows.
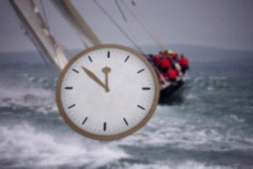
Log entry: **11:52**
